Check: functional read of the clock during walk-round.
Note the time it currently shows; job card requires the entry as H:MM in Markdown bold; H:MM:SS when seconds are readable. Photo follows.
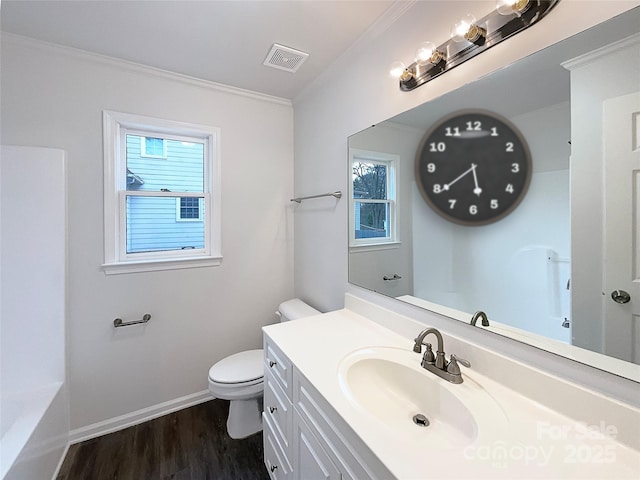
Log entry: **5:39**
